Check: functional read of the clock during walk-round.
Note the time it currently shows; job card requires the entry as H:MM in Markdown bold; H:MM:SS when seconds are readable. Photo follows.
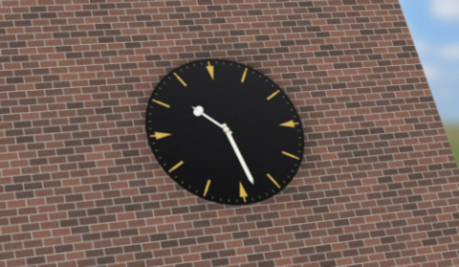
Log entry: **10:28**
